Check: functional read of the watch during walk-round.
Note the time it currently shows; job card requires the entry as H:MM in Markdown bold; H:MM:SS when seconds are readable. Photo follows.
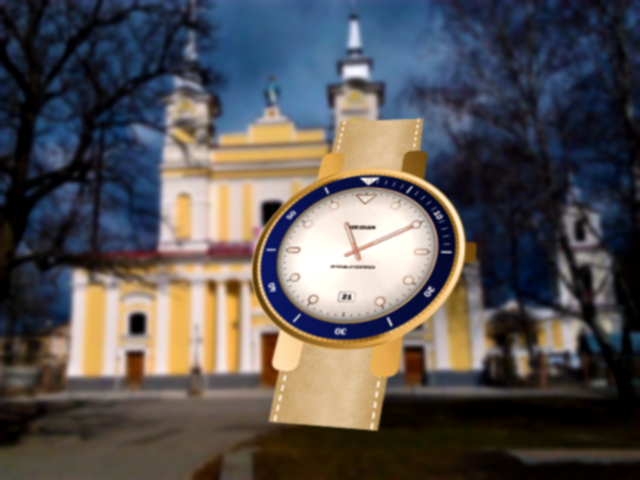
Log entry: **11:10**
